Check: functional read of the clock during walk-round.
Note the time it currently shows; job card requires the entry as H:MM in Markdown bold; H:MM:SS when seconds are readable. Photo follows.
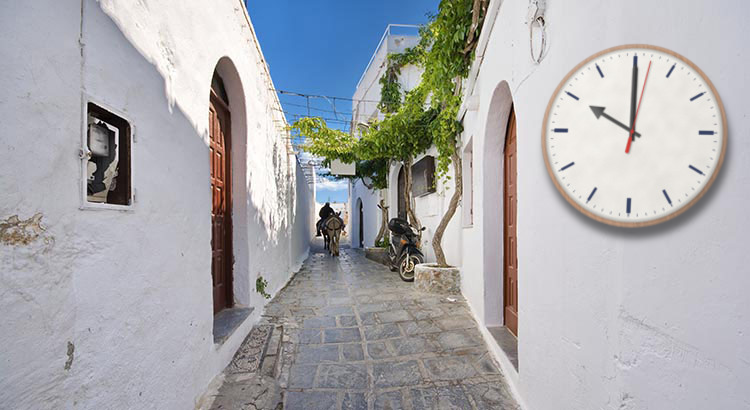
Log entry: **10:00:02**
